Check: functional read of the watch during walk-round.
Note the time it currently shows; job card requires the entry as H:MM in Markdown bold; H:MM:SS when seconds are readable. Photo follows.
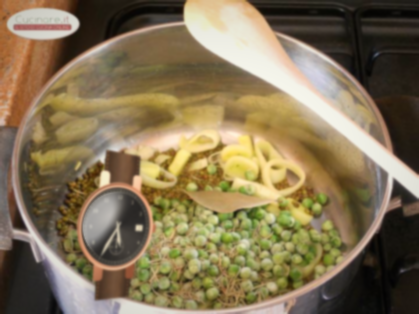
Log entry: **5:35**
